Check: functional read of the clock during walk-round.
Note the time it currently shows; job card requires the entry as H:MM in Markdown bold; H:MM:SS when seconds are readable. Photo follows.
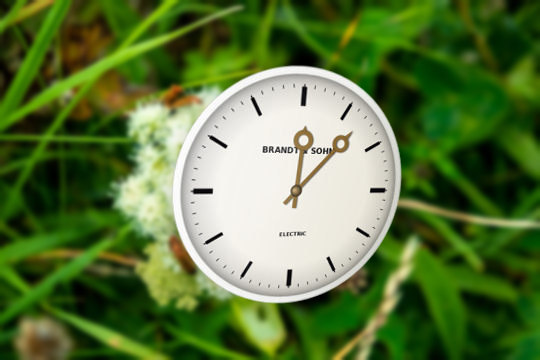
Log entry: **12:07**
